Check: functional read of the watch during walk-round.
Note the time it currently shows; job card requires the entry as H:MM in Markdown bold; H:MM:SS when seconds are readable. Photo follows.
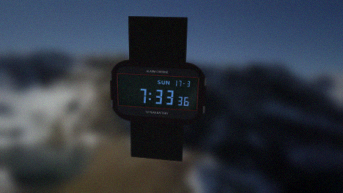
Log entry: **7:33:36**
